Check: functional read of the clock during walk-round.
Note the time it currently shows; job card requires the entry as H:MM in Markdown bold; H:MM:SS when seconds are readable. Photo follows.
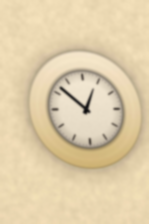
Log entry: **12:52**
